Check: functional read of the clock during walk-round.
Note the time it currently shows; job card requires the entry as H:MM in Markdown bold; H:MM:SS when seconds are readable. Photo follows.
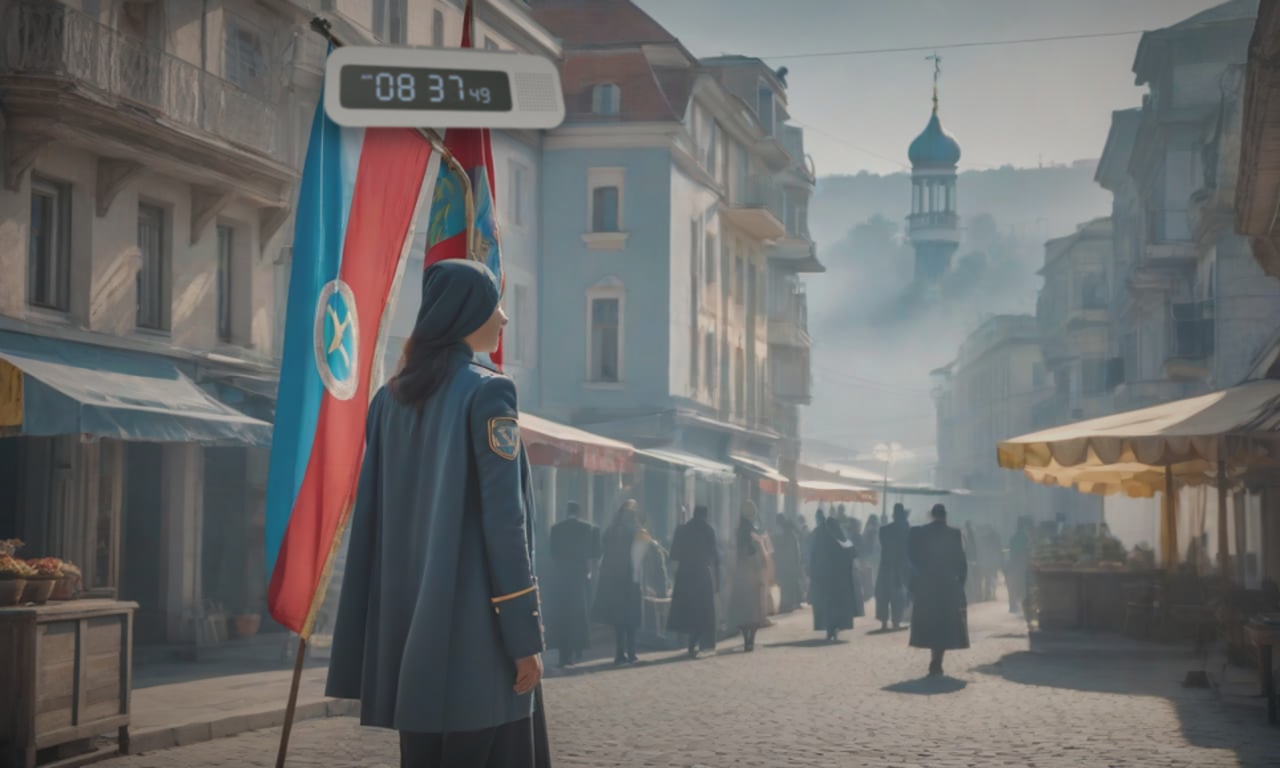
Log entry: **8:37:49**
